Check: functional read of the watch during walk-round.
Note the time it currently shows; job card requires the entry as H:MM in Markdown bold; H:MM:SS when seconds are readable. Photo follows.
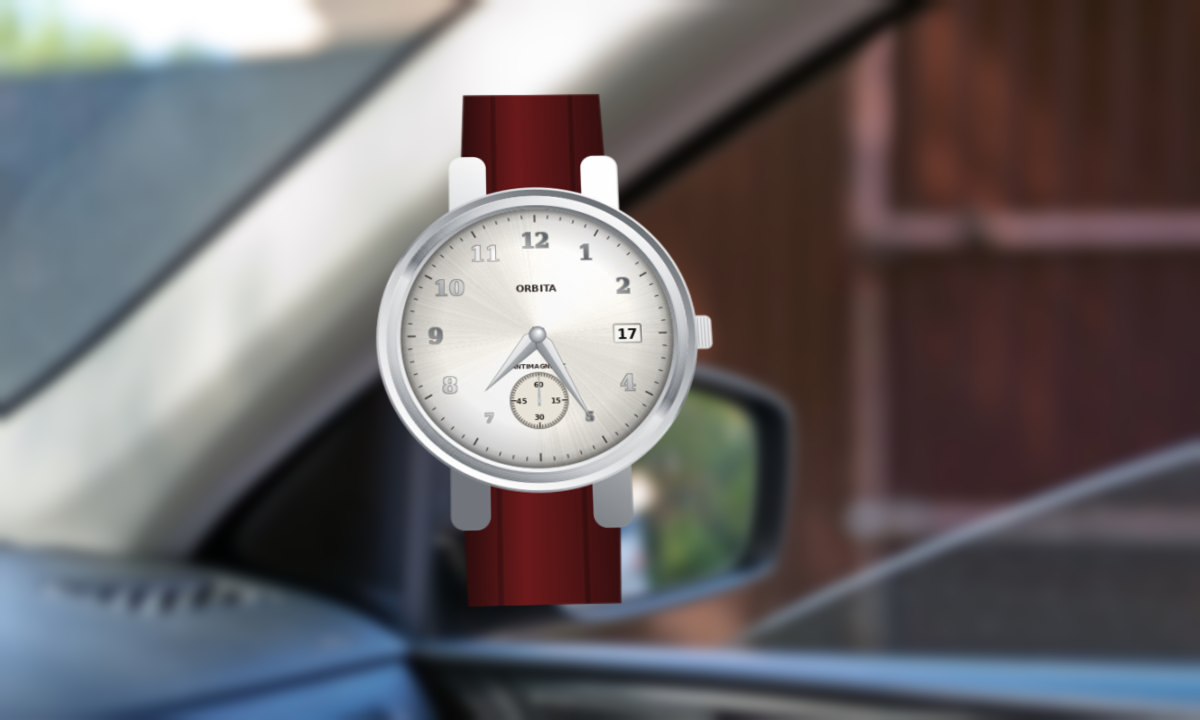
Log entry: **7:25**
